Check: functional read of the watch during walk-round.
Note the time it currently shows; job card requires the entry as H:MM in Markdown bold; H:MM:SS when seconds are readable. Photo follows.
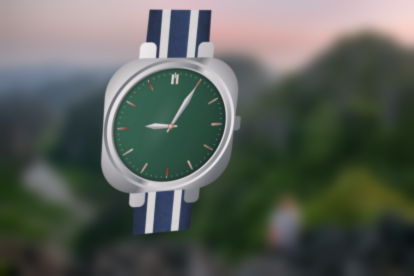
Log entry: **9:05**
